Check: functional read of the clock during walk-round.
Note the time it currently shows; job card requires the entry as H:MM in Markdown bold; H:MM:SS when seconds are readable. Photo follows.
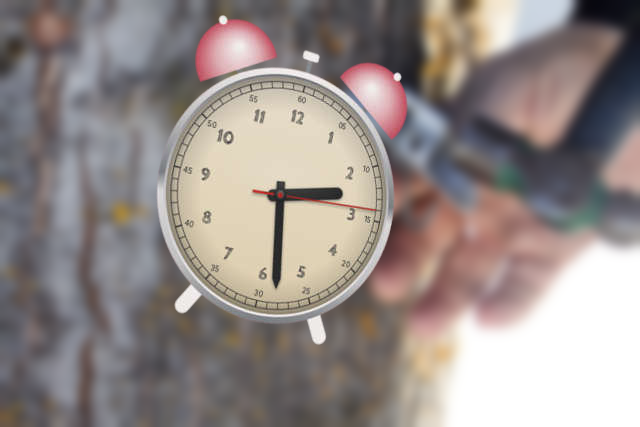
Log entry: **2:28:14**
